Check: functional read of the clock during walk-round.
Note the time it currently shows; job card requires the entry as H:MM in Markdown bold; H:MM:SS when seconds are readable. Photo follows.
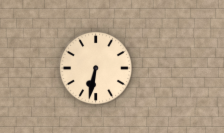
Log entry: **6:32**
